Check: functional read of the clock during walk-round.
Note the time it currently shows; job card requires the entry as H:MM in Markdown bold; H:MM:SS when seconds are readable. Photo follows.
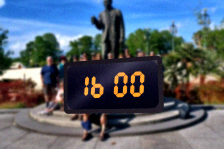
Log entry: **16:00**
